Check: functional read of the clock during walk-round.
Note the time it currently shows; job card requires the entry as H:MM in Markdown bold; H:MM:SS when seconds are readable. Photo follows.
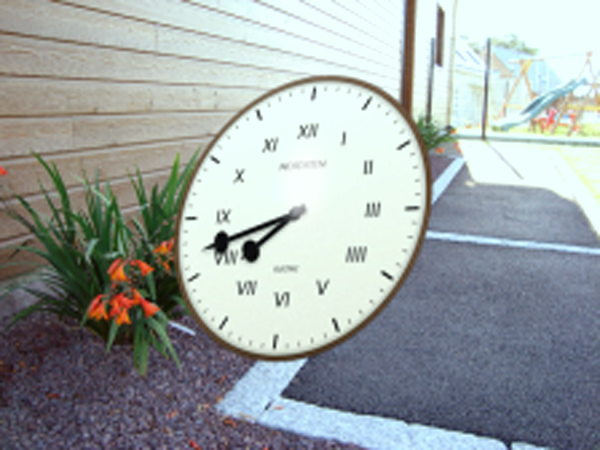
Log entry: **7:42**
